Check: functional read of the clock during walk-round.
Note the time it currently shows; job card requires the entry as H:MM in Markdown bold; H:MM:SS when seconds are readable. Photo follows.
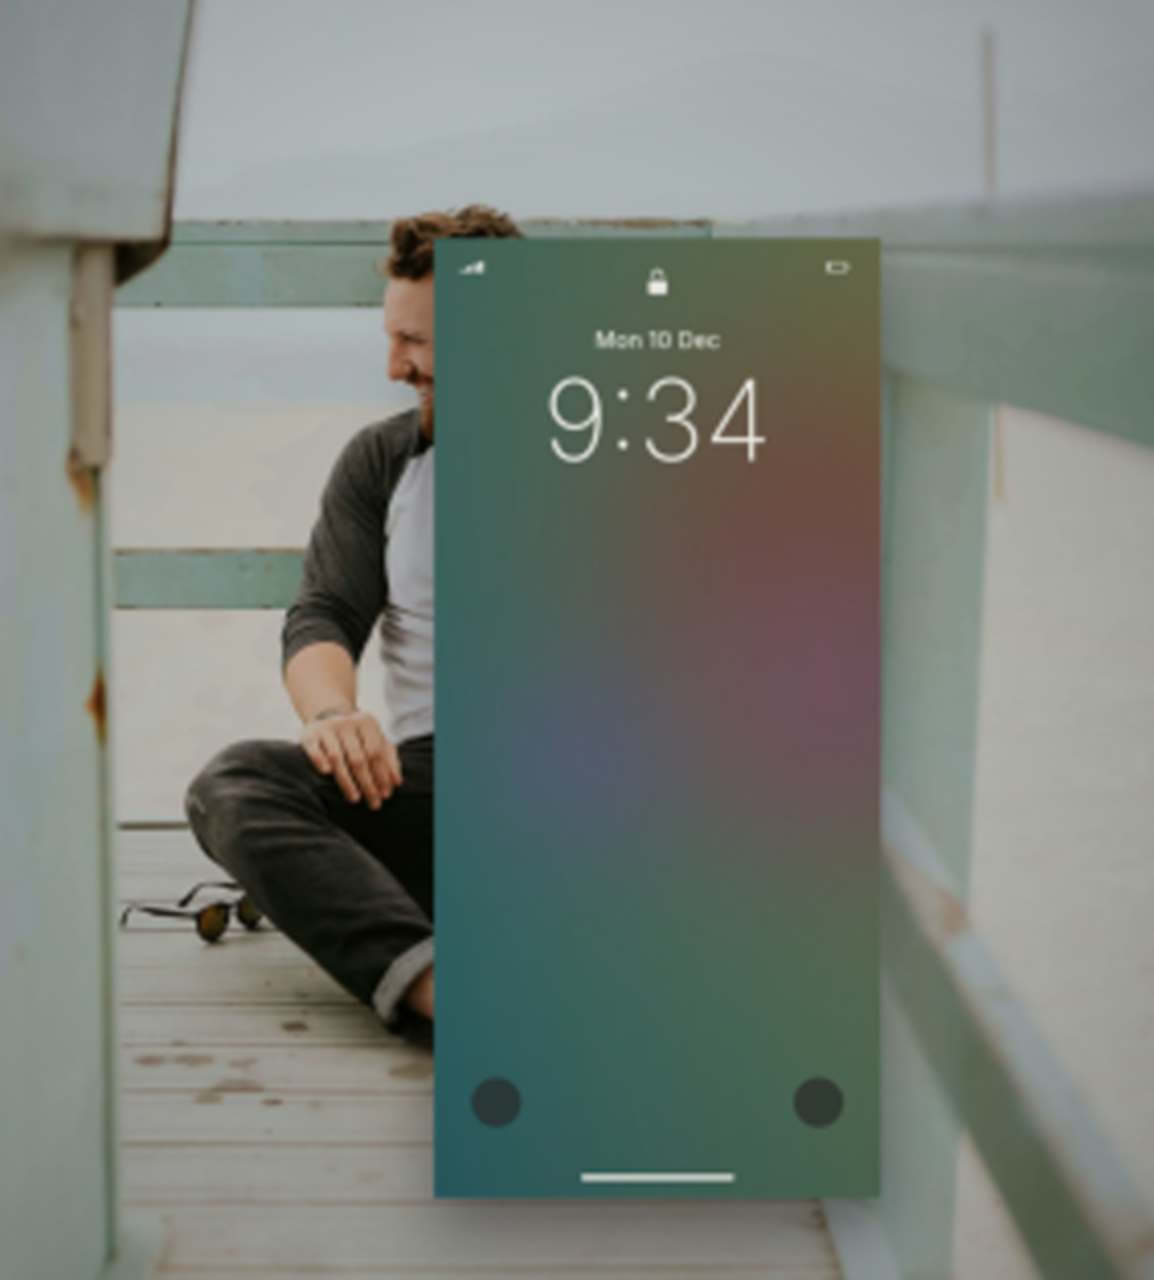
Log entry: **9:34**
